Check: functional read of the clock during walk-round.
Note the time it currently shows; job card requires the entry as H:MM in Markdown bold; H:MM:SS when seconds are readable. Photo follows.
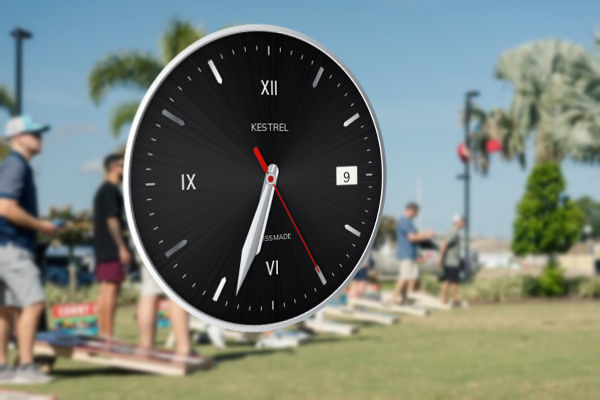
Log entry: **6:33:25**
